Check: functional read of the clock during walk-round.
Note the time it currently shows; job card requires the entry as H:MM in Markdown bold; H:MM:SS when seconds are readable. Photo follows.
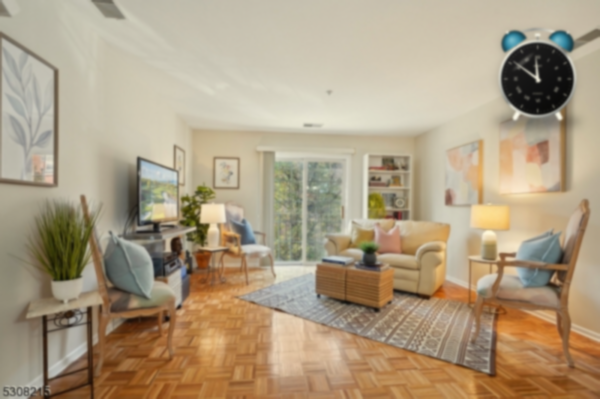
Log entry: **11:51**
